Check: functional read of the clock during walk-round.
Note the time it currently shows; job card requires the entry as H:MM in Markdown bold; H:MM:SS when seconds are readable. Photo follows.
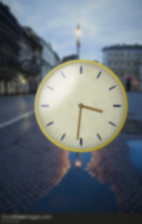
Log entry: **3:31**
